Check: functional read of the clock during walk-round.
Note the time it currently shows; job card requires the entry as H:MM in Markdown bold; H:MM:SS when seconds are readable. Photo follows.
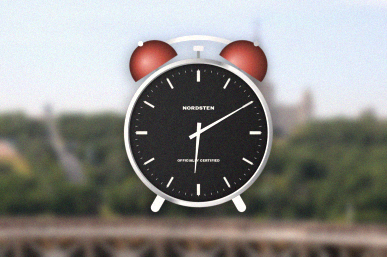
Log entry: **6:10**
